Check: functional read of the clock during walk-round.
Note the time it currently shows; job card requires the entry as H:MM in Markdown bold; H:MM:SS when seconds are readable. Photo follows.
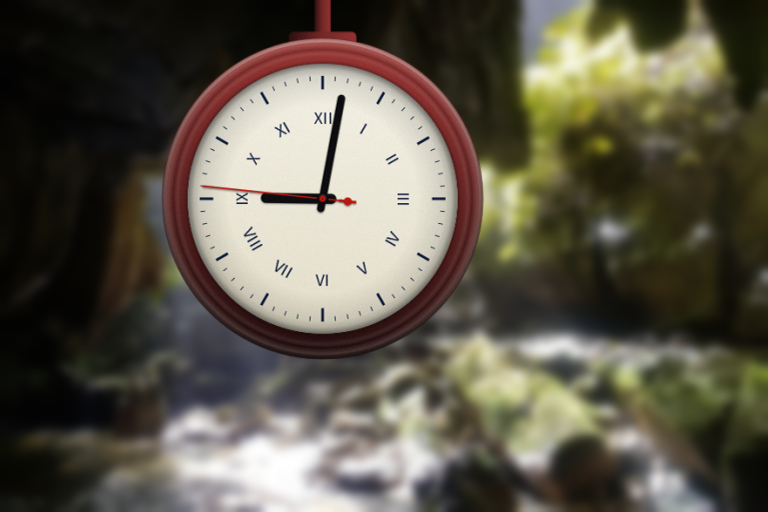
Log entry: **9:01:46**
